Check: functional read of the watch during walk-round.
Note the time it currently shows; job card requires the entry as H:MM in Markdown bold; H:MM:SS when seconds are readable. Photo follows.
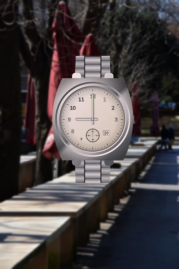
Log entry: **9:00**
